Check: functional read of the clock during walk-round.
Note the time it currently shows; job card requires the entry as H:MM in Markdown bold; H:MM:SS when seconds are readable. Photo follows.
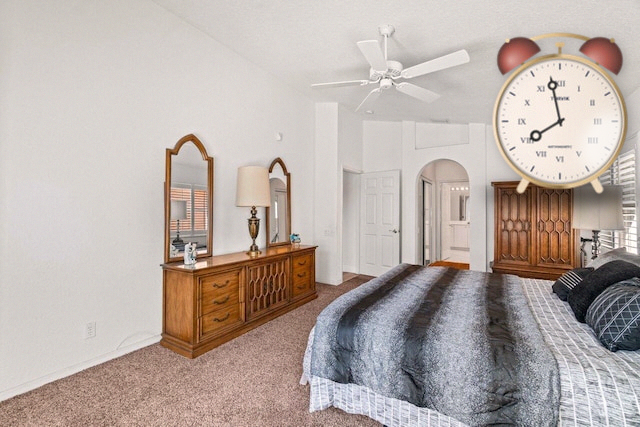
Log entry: **7:58**
